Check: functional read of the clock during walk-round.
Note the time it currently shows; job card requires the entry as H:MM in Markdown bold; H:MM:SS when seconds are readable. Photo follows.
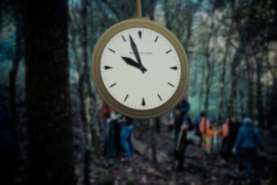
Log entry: **9:57**
